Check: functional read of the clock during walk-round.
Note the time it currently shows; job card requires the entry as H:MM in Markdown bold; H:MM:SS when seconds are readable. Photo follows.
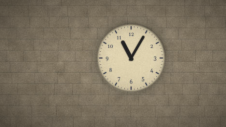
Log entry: **11:05**
